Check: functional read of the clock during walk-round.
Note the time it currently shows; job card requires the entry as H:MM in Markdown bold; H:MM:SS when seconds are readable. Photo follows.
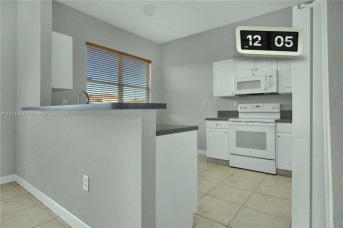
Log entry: **12:05**
